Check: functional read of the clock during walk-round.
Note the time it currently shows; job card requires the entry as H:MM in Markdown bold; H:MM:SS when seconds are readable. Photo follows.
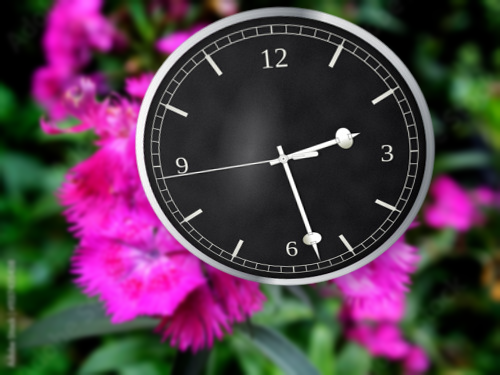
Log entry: **2:27:44**
